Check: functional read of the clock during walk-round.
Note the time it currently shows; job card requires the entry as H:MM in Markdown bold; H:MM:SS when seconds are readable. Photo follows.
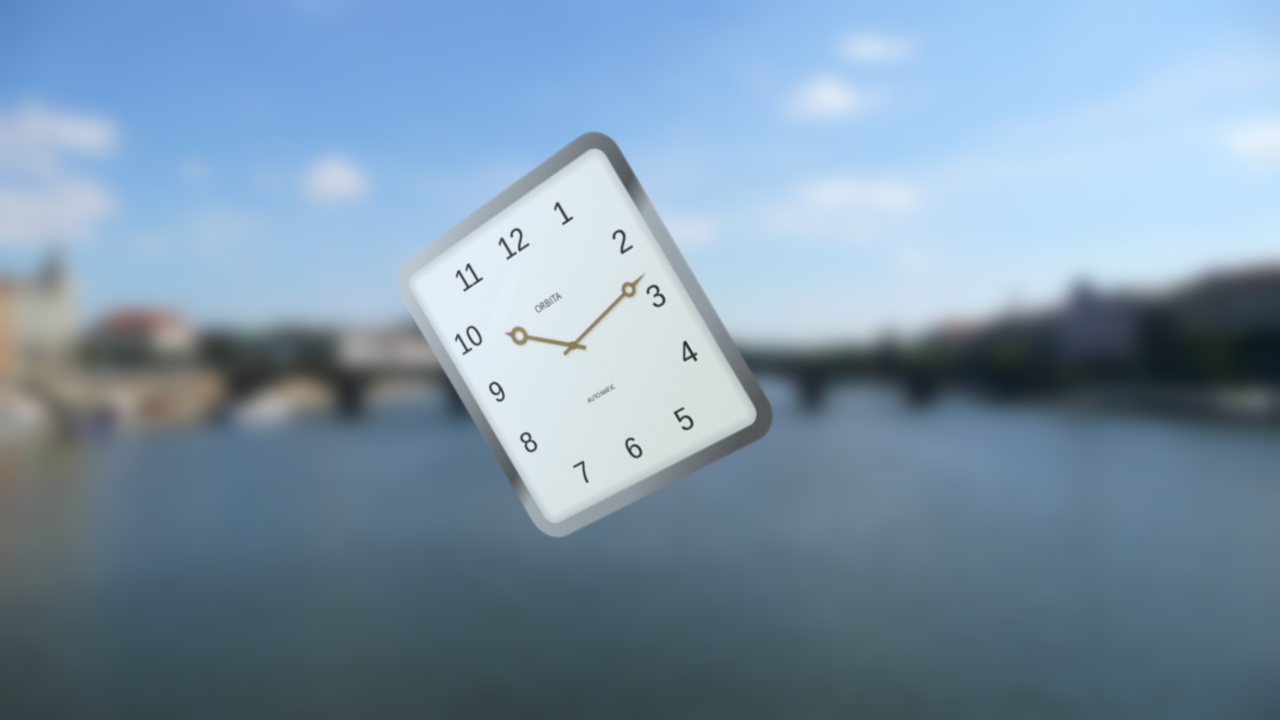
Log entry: **10:13**
